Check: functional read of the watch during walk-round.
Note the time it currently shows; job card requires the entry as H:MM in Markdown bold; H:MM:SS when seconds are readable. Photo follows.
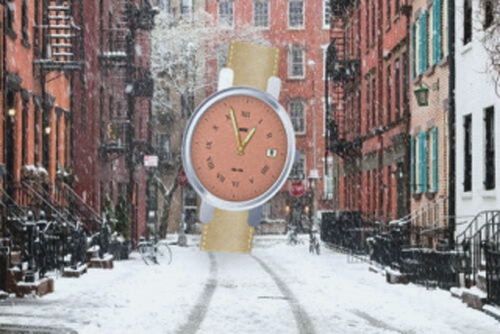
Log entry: **12:56**
